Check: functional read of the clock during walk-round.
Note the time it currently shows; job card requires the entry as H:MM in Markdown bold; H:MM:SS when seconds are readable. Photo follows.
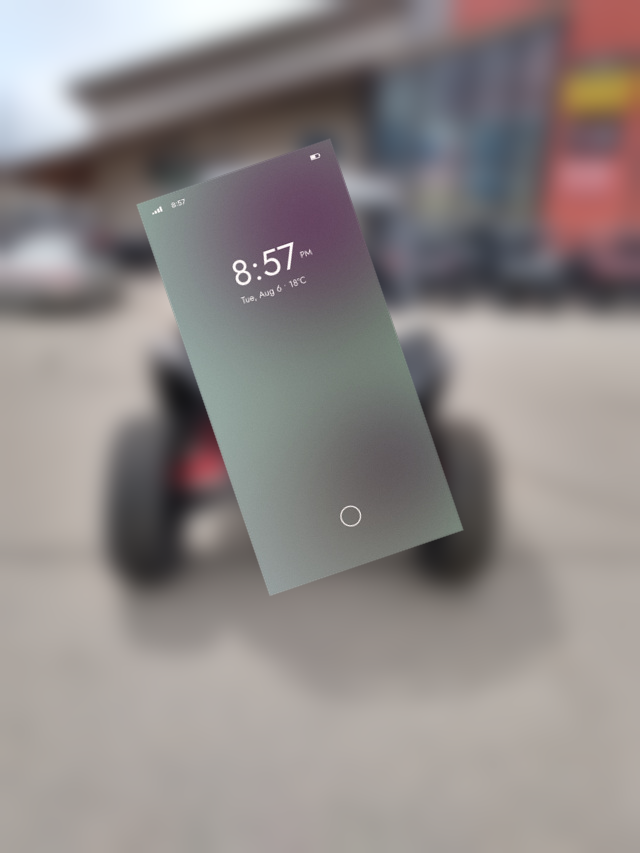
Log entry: **8:57**
